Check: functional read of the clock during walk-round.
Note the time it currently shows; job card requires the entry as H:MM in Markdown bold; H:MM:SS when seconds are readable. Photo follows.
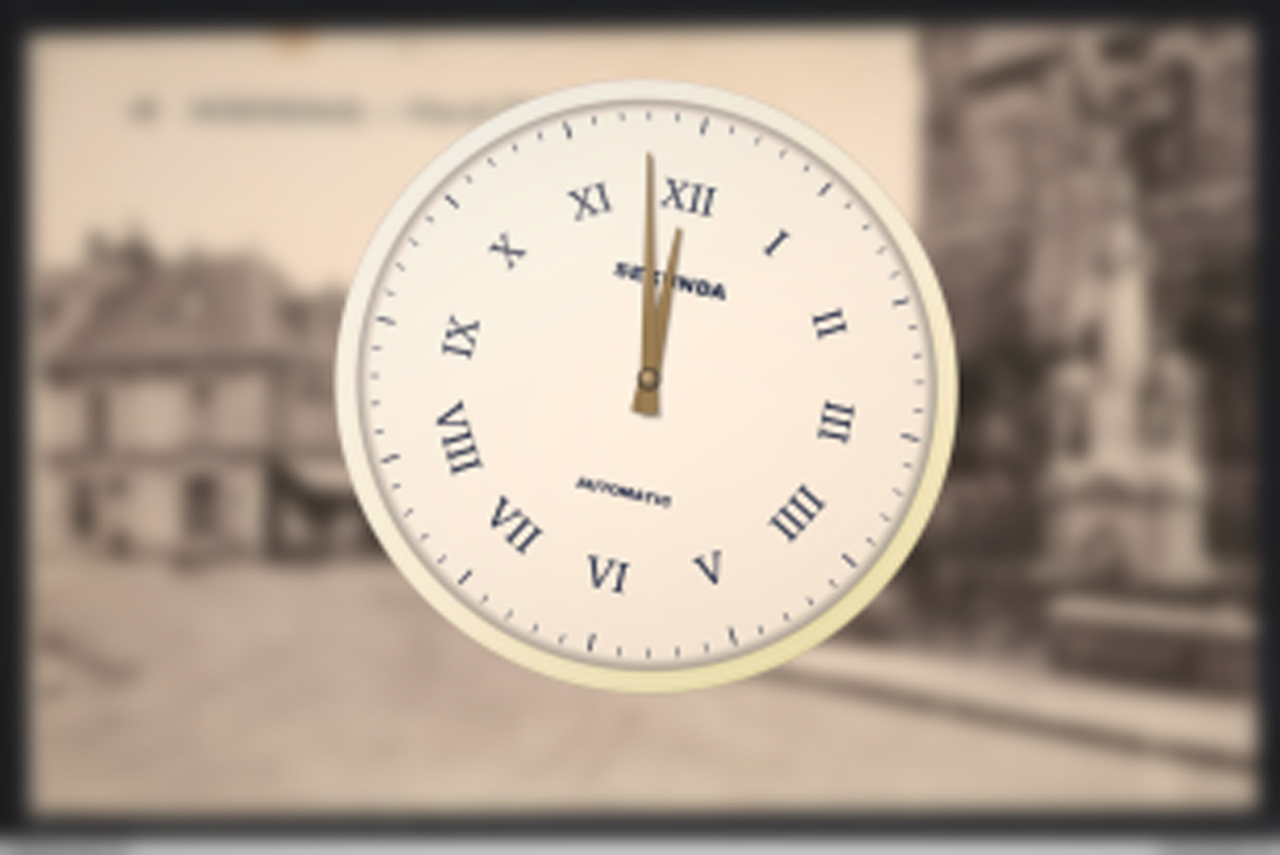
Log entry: **11:58**
